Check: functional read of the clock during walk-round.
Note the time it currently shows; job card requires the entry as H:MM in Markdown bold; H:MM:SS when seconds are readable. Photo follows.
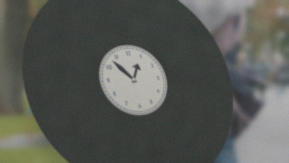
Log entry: **12:53**
